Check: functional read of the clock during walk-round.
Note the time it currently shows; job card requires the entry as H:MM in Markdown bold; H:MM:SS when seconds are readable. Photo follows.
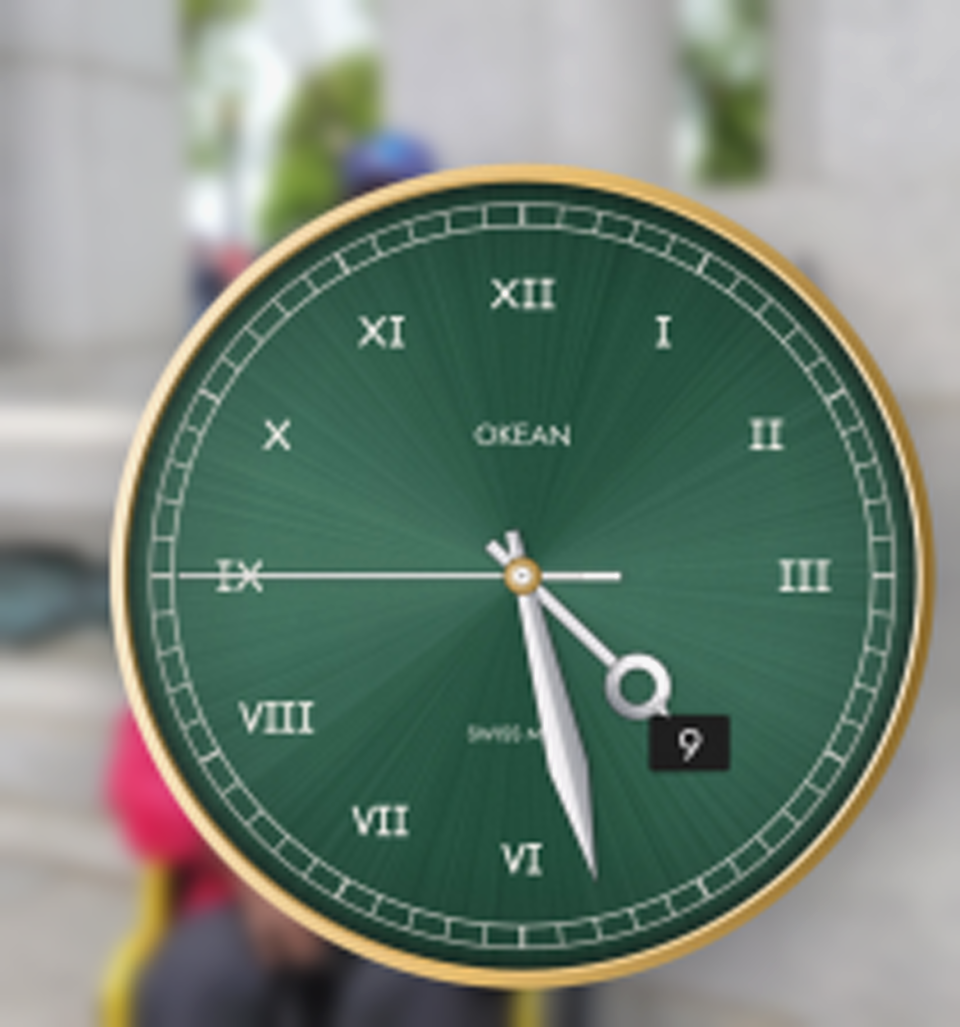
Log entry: **4:27:45**
